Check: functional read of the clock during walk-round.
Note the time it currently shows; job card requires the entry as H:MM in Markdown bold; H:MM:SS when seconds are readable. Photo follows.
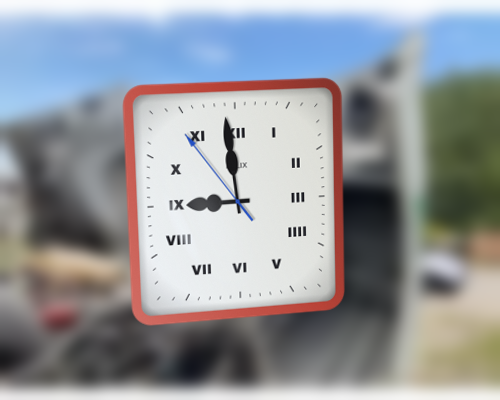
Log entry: **8:58:54**
